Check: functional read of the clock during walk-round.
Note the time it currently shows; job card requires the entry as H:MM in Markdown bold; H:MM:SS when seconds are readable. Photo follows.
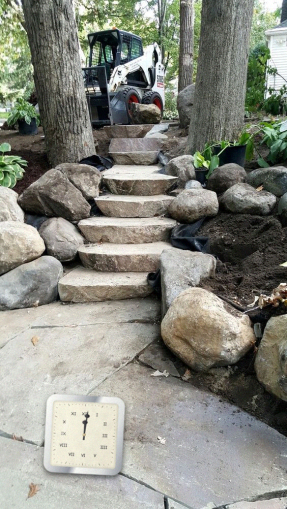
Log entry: **12:01**
